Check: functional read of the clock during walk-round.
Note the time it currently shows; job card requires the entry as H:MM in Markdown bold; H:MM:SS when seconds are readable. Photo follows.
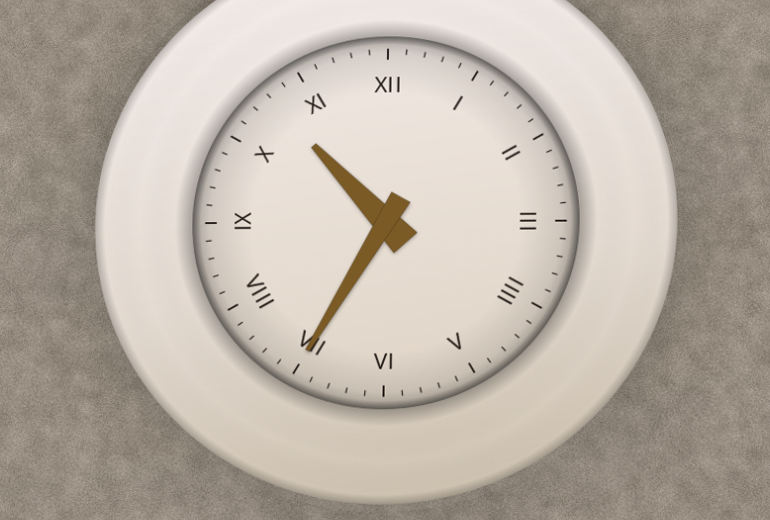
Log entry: **10:35**
